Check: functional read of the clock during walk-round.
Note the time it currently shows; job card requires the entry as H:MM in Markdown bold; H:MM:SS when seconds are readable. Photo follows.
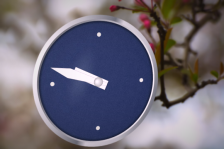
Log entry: **9:48**
